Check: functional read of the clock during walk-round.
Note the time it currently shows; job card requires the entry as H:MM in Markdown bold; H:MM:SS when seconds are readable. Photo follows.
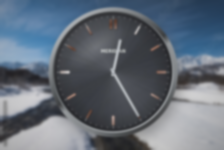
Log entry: **12:25**
